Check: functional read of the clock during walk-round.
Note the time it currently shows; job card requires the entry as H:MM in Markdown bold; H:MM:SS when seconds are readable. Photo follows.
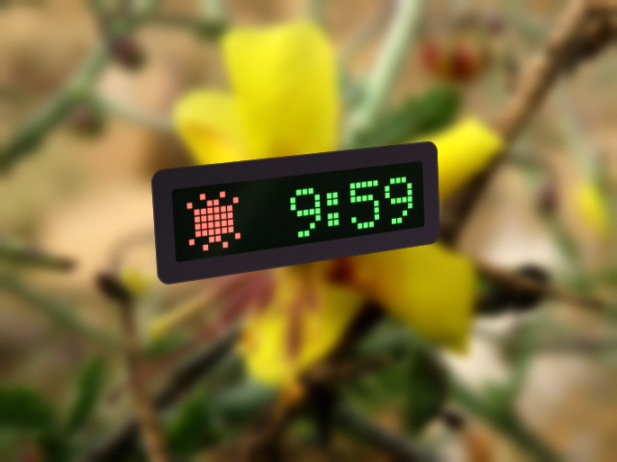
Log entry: **9:59**
